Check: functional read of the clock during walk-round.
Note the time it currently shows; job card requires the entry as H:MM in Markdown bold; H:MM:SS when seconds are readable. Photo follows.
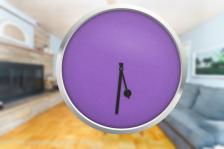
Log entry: **5:31**
